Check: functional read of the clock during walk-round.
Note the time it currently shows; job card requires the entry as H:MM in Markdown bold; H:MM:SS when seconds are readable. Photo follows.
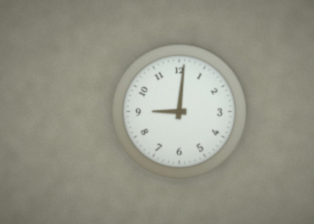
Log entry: **9:01**
